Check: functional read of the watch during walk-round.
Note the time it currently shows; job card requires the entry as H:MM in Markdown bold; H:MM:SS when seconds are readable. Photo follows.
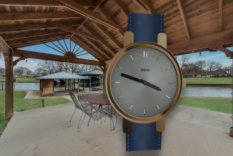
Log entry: **3:48**
